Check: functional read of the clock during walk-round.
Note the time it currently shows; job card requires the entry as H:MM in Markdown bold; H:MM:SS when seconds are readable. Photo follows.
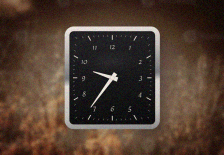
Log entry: **9:36**
